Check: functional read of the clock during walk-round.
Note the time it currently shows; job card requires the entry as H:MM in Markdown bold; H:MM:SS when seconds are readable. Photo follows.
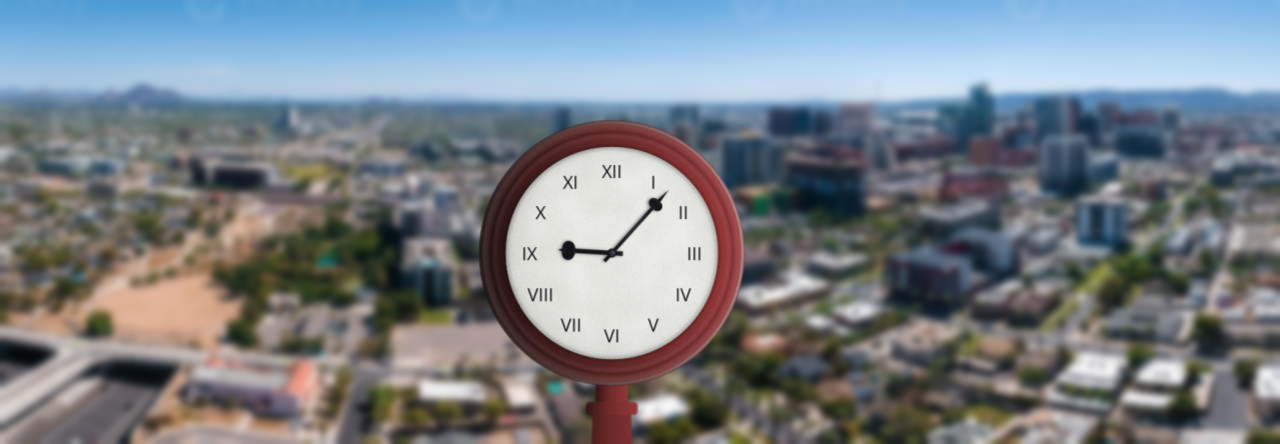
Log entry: **9:07**
